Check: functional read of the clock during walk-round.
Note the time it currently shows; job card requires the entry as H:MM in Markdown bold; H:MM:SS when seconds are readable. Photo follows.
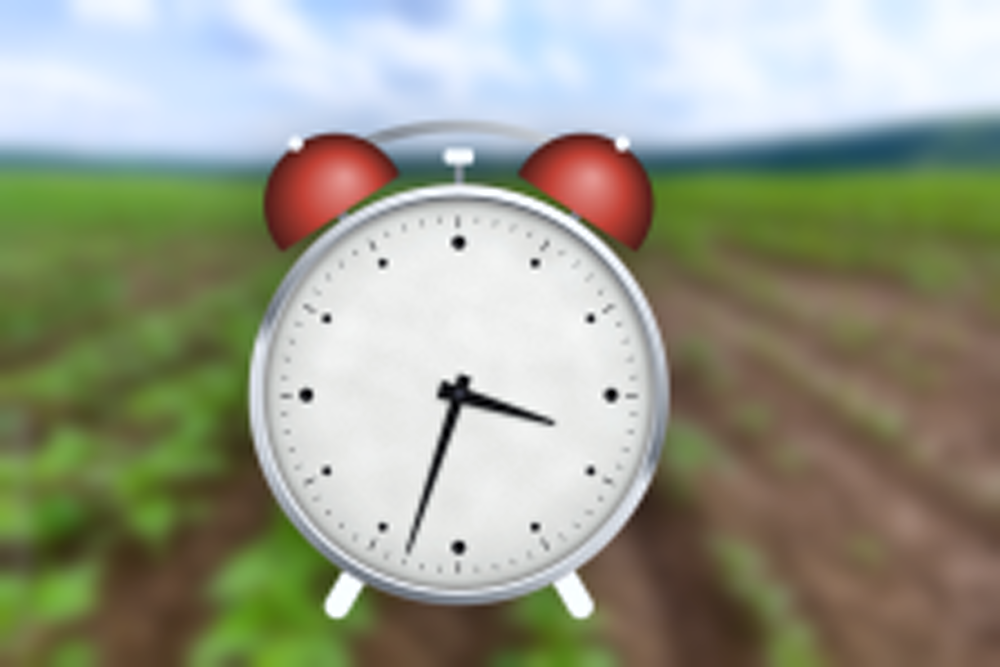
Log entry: **3:33**
